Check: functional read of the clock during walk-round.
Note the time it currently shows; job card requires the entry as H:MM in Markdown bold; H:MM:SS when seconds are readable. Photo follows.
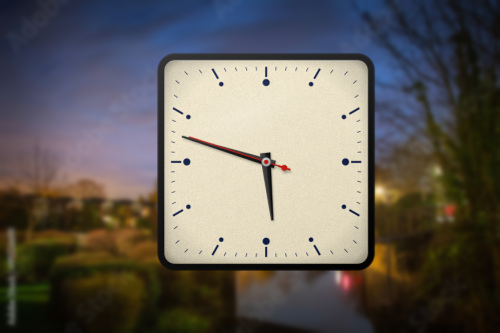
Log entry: **5:47:48**
